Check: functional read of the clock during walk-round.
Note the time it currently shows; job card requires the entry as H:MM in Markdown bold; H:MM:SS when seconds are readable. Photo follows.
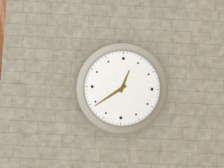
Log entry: **12:39**
